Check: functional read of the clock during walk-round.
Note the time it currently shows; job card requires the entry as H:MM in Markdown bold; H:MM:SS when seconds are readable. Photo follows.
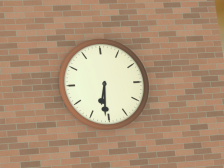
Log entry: **6:31**
